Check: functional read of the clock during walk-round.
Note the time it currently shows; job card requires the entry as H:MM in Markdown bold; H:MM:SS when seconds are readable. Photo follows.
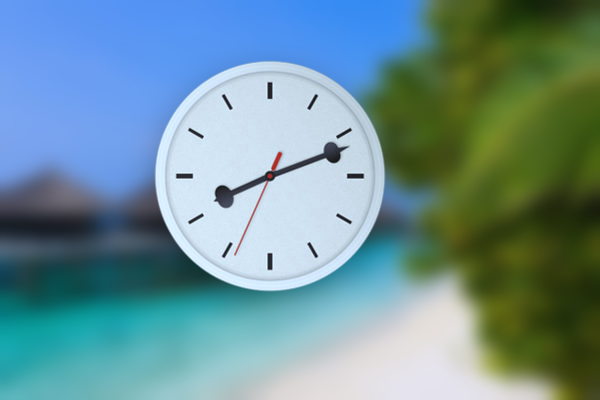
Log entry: **8:11:34**
